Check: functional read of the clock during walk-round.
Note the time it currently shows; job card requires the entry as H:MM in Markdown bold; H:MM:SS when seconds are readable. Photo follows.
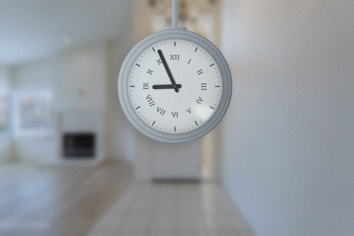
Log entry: **8:56**
